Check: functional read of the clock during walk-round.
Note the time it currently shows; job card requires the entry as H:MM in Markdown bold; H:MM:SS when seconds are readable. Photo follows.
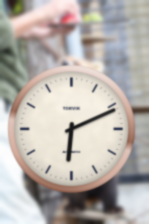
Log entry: **6:11**
